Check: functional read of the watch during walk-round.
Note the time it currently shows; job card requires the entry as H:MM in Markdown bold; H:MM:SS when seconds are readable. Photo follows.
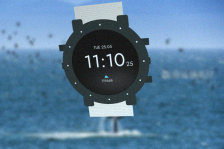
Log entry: **11:10**
